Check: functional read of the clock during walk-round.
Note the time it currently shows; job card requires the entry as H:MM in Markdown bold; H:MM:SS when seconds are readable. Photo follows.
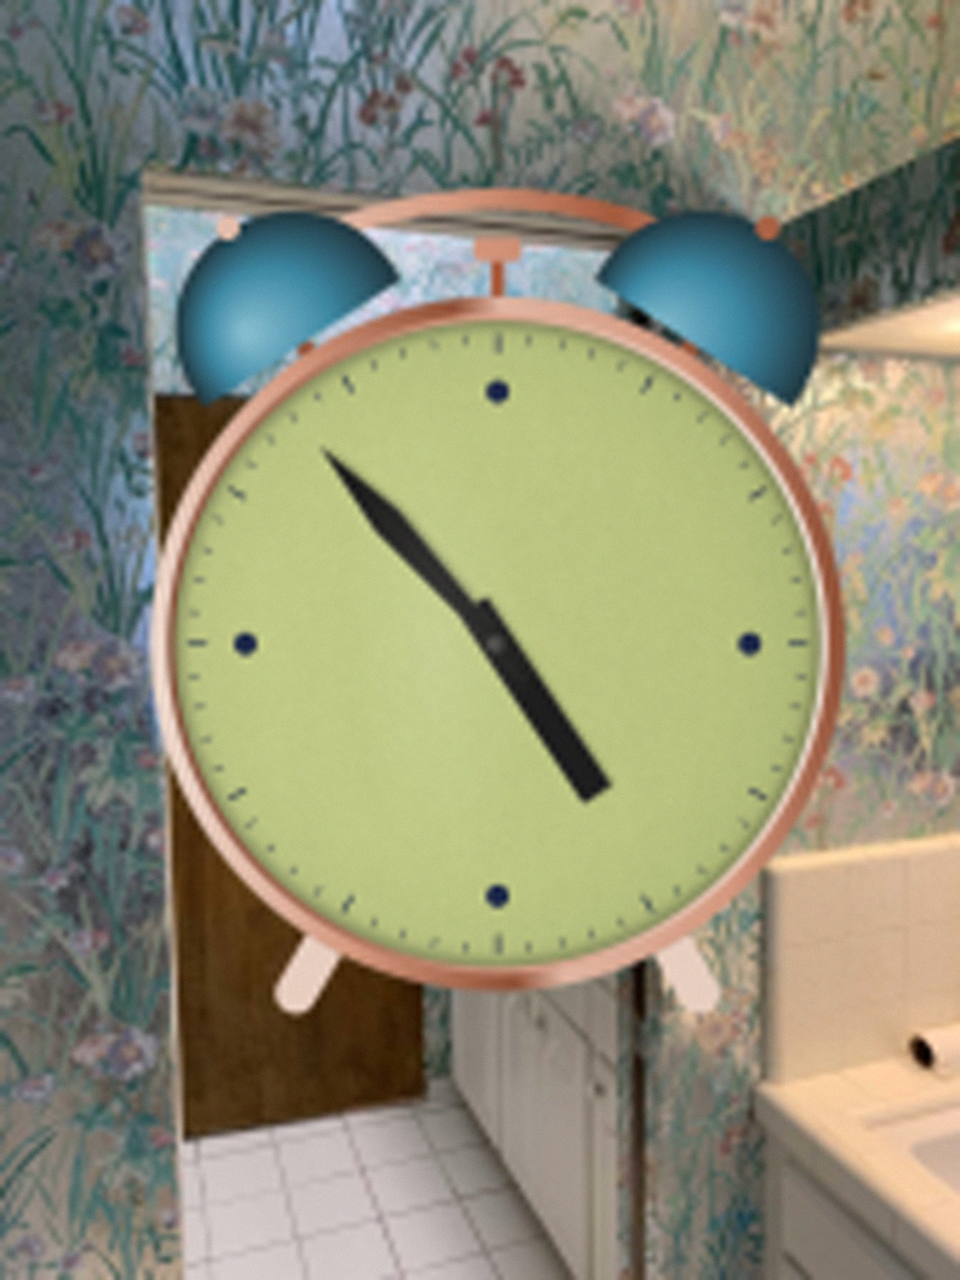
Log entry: **4:53**
